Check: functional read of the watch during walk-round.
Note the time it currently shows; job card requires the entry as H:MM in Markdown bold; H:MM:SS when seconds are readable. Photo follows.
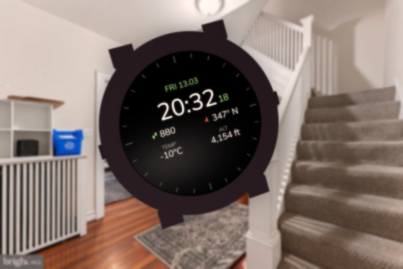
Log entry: **20:32:18**
